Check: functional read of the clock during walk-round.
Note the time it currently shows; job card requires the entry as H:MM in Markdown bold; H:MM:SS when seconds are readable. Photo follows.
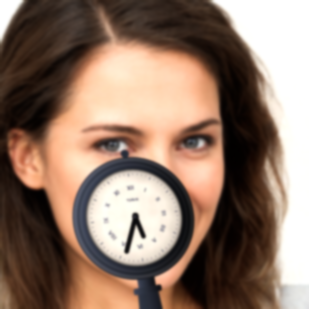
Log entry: **5:34**
